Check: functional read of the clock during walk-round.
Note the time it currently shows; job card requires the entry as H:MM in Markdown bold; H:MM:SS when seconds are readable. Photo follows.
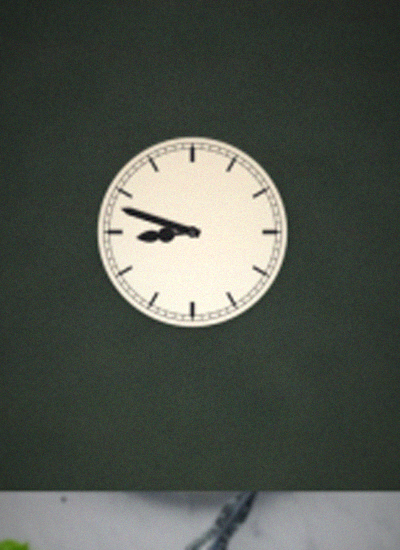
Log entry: **8:48**
